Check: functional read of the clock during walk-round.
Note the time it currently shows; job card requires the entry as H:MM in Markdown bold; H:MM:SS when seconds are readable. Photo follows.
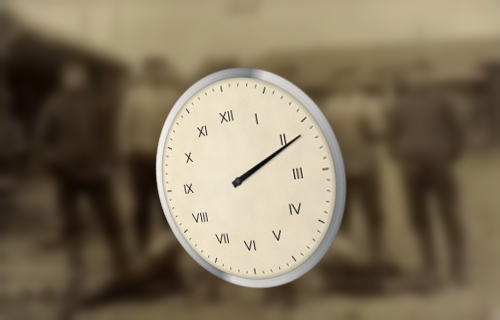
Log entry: **2:11**
